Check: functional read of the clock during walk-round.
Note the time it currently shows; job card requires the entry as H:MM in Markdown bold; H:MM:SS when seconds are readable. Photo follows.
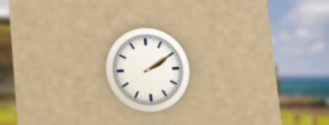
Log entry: **2:10**
